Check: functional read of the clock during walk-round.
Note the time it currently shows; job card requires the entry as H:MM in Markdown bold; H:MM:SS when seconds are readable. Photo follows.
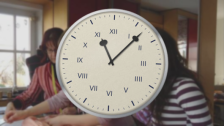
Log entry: **11:07**
